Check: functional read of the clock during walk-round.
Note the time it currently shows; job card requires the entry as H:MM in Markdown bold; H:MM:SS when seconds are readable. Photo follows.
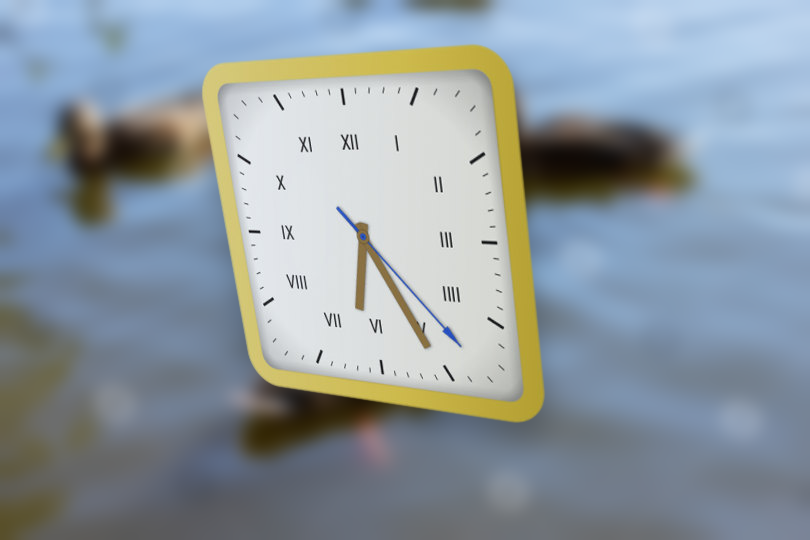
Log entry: **6:25:23**
